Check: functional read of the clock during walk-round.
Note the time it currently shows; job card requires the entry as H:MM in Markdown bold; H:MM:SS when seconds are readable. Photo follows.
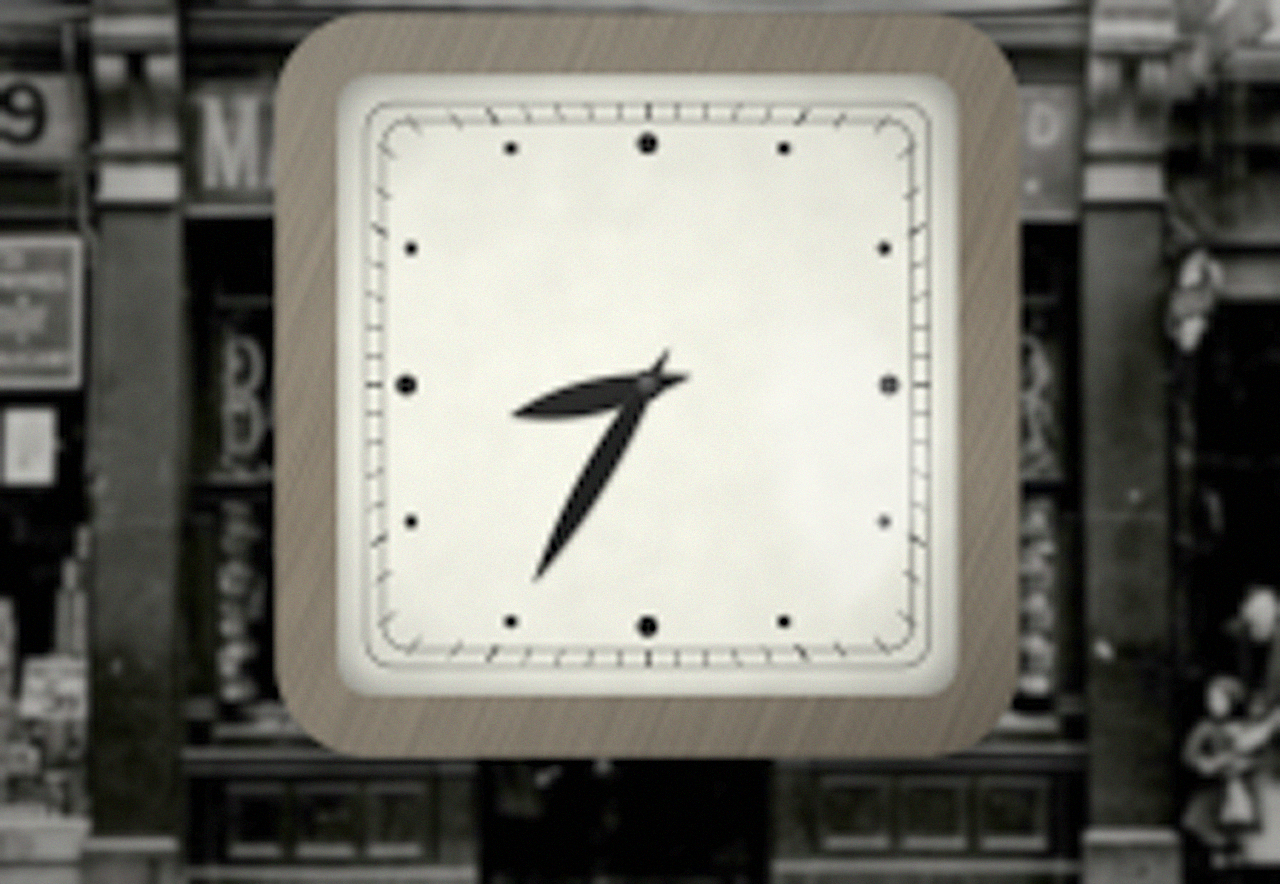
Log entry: **8:35**
